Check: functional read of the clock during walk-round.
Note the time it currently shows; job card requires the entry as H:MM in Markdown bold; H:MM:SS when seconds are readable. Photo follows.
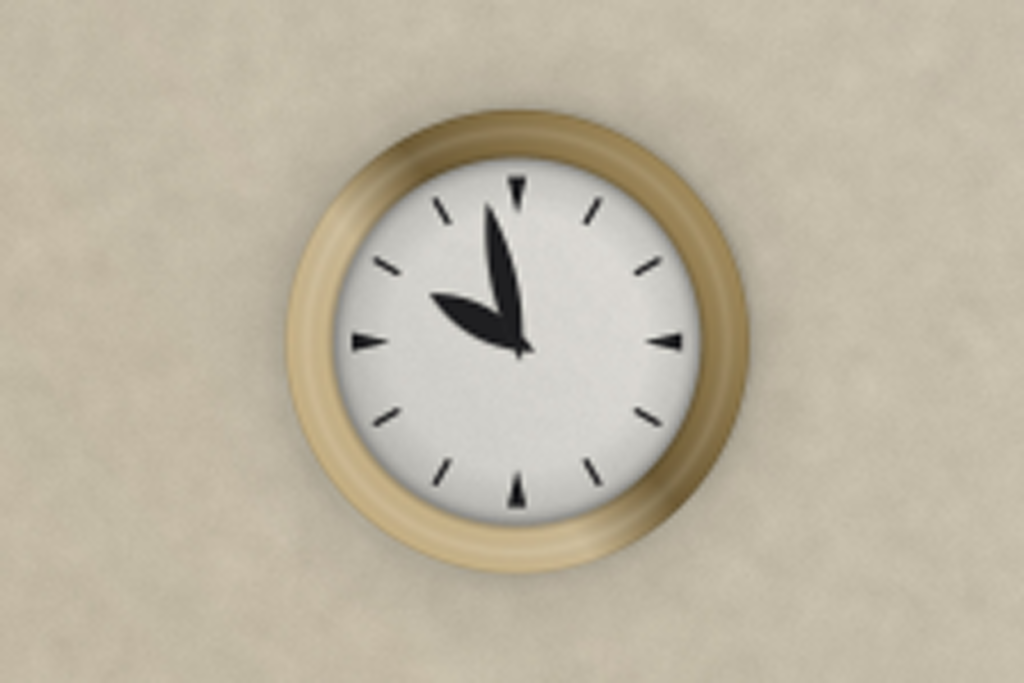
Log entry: **9:58**
